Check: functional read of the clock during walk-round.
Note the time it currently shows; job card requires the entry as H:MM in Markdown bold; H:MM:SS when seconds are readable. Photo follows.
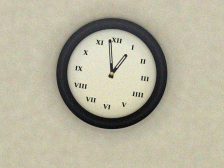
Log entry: **12:58**
